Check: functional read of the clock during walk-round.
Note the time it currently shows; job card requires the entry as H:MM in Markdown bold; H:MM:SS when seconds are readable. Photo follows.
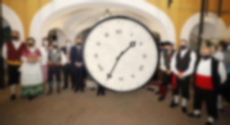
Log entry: **1:35**
